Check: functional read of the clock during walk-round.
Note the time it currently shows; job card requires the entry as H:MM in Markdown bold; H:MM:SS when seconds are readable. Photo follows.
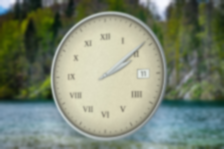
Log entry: **2:09**
